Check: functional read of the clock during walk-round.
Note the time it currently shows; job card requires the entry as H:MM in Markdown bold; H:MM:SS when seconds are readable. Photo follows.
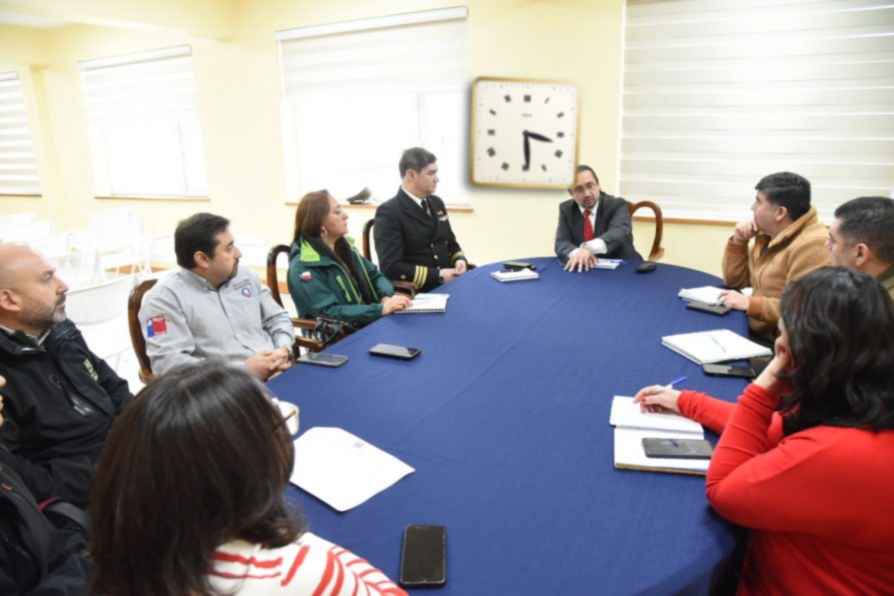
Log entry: **3:29**
